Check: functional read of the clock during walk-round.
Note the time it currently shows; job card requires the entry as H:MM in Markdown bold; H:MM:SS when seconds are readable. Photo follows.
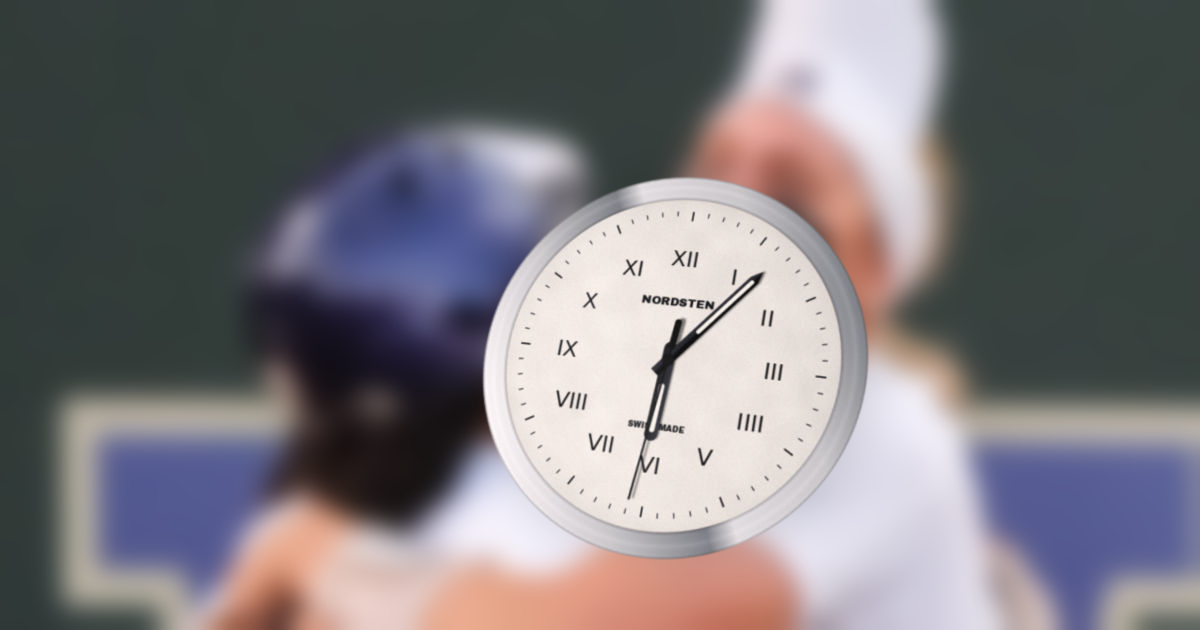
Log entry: **6:06:31**
